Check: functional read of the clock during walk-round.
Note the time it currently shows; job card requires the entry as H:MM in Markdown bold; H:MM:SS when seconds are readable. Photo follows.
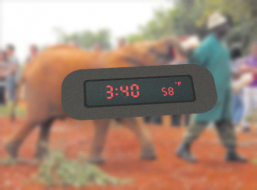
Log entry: **3:40**
